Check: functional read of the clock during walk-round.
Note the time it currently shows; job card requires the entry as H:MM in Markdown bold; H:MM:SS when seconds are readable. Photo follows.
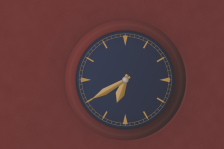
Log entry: **6:40**
